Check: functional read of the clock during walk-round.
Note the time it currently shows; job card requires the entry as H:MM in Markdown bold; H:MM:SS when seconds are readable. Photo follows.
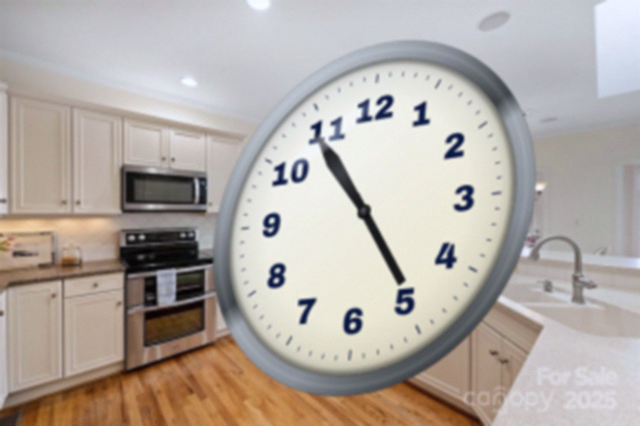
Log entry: **4:54**
